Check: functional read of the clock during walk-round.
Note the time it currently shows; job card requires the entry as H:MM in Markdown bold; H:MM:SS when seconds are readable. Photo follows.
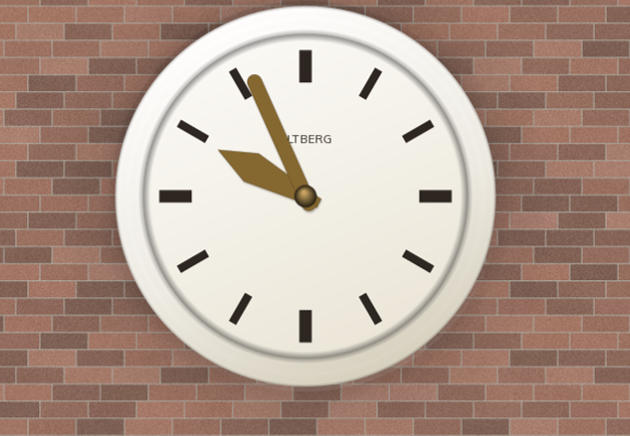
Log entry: **9:56**
